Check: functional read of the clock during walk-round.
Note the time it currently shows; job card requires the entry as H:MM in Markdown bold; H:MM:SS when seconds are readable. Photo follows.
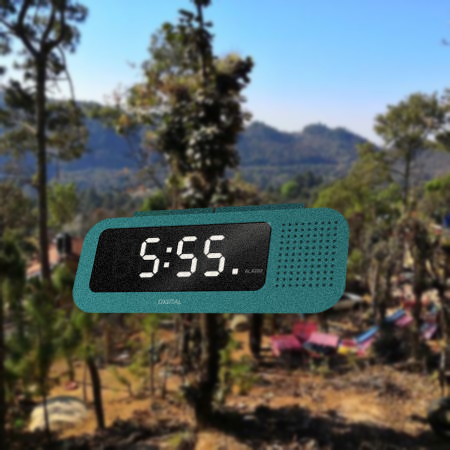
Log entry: **5:55**
